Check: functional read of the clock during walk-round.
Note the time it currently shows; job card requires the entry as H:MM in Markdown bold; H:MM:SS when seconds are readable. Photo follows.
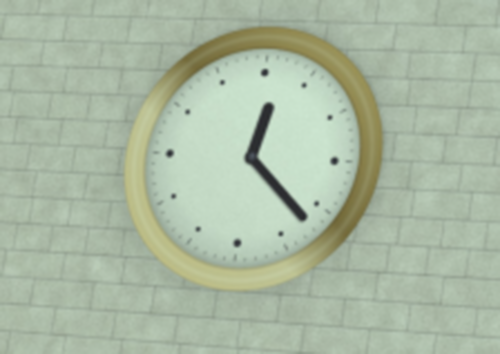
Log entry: **12:22**
